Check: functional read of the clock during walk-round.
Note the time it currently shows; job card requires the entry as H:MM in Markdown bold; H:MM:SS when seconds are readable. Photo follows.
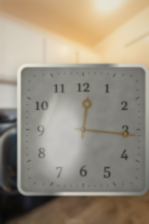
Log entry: **12:16**
